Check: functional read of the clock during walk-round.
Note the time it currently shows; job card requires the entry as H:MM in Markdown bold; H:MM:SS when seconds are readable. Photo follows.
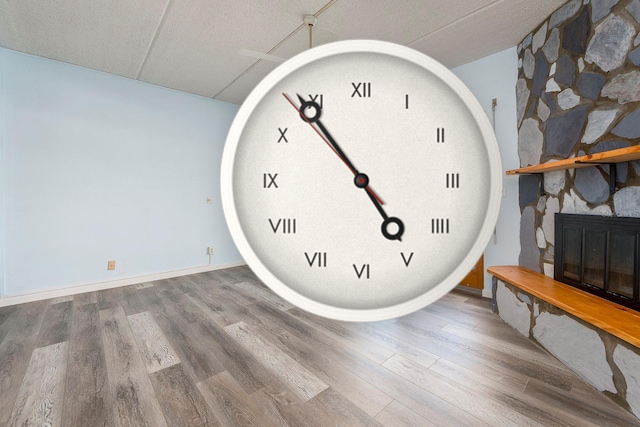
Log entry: **4:53:53**
